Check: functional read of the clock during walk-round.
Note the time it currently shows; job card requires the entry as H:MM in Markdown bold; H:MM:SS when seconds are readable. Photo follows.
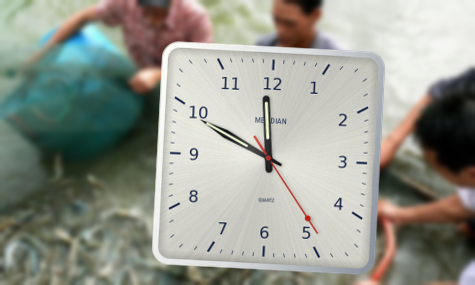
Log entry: **11:49:24**
